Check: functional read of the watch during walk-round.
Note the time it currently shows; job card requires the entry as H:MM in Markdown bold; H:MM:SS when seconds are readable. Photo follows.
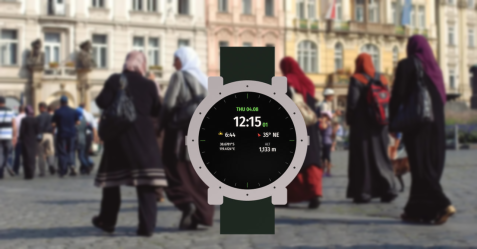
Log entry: **12:15**
